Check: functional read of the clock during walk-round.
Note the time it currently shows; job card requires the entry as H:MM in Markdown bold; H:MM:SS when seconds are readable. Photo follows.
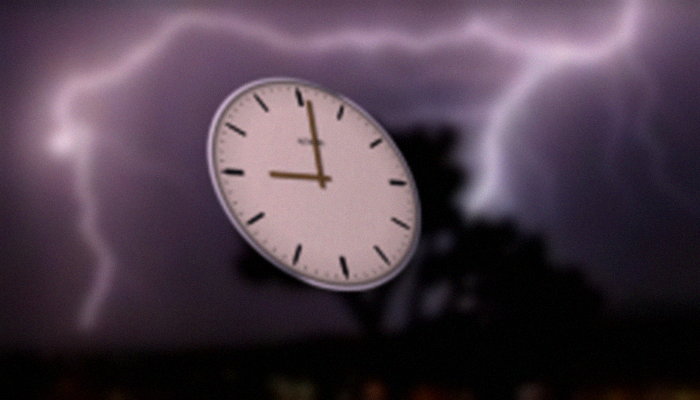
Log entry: **9:01**
